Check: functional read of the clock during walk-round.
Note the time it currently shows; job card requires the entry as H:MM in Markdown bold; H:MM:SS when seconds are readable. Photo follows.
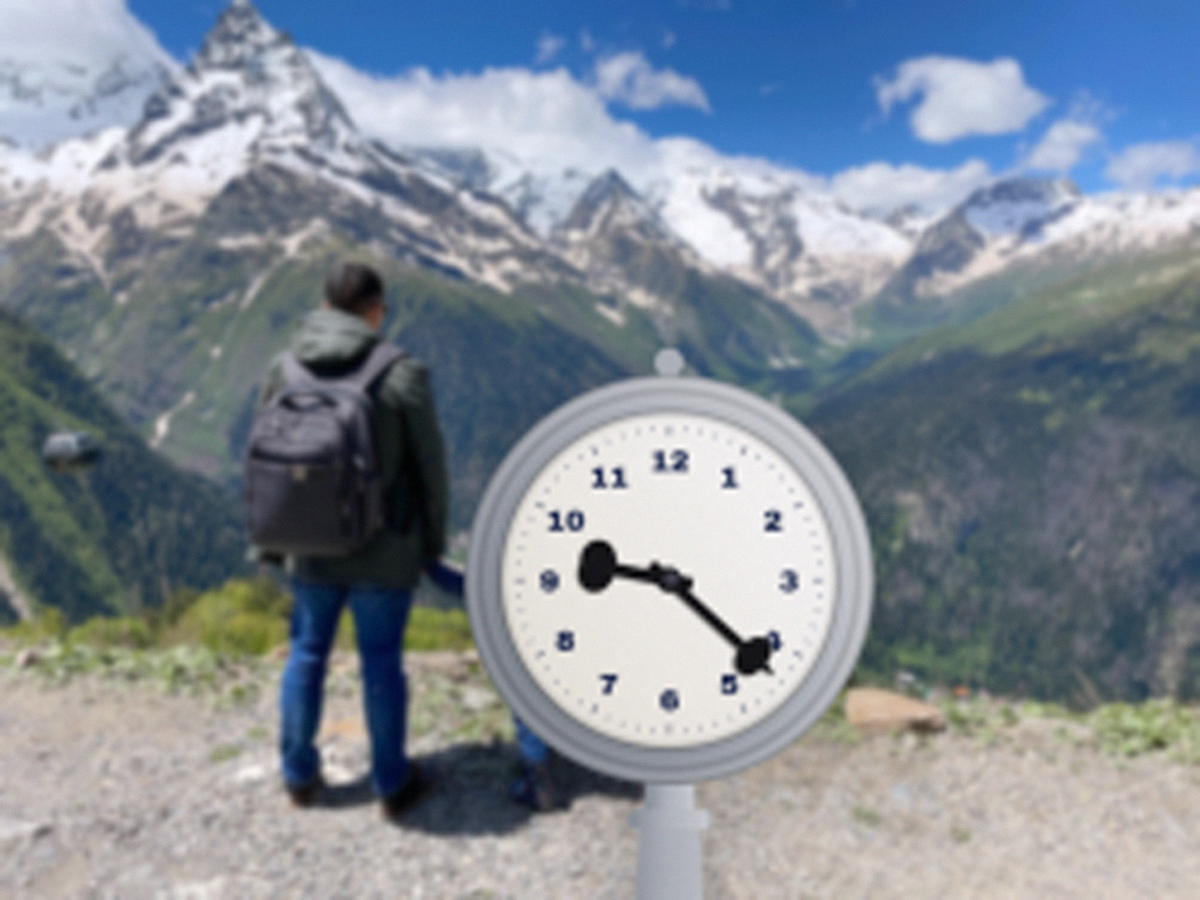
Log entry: **9:22**
